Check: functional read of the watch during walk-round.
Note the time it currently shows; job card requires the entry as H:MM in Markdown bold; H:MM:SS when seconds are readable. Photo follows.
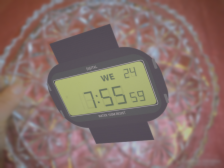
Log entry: **7:55:59**
